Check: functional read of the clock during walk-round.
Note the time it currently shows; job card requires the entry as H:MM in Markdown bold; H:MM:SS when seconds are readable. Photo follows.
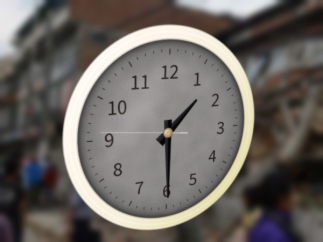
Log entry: **1:29:46**
